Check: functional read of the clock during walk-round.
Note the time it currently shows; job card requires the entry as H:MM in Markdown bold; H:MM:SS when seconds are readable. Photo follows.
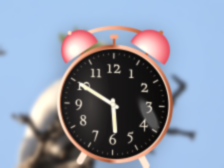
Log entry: **5:50**
